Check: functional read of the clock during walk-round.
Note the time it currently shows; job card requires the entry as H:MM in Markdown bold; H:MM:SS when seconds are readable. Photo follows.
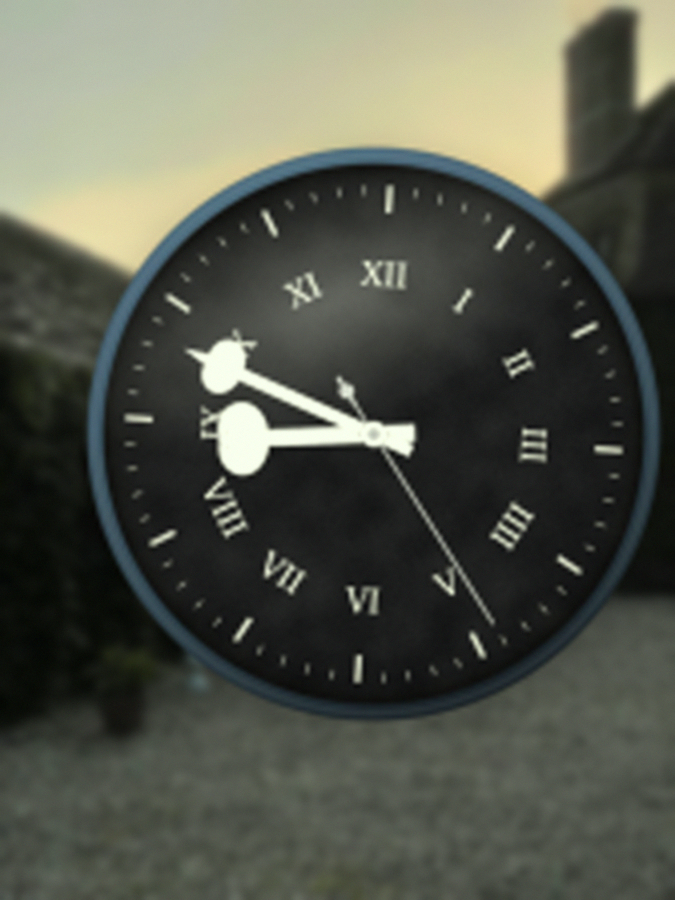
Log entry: **8:48:24**
